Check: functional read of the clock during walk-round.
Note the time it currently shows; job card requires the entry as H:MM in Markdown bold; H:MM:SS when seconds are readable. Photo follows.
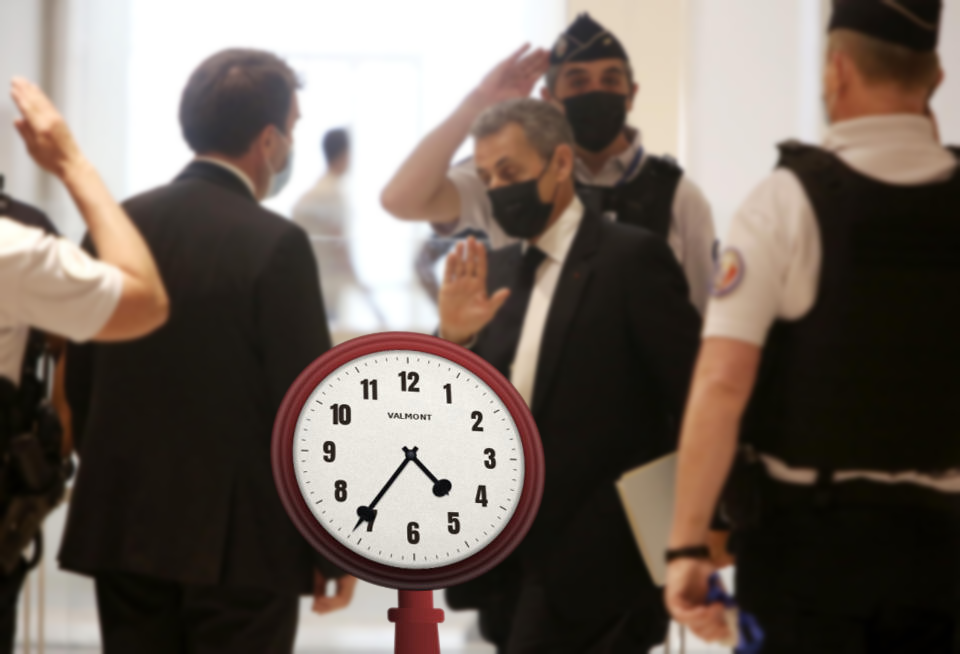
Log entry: **4:36**
